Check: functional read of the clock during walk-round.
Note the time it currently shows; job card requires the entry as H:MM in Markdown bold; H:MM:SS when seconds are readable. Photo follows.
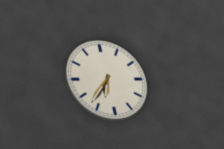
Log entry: **6:37**
